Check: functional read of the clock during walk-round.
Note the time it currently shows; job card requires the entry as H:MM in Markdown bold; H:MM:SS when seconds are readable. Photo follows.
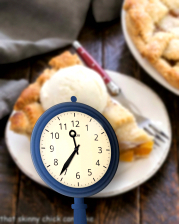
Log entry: **11:36**
